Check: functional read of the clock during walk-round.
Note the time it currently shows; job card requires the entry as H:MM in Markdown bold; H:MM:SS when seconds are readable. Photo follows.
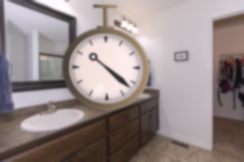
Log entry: **10:22**
